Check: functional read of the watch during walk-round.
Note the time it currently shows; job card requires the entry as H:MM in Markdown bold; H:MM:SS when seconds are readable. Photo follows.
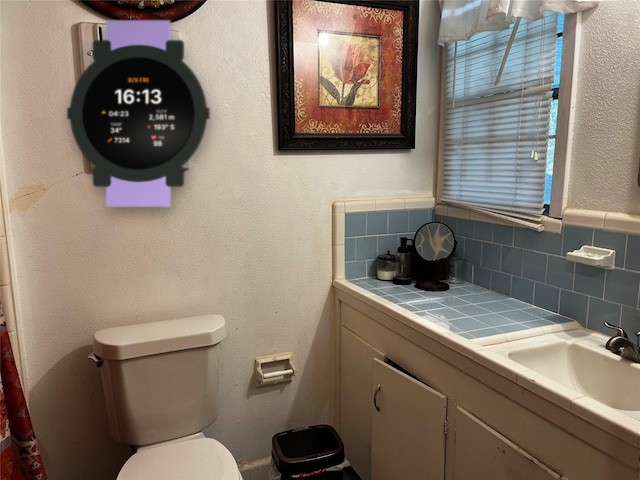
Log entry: **16:13**
